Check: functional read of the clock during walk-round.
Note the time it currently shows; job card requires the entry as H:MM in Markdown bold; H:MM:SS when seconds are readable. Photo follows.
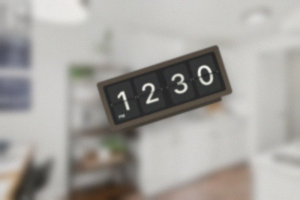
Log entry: **12:30**
